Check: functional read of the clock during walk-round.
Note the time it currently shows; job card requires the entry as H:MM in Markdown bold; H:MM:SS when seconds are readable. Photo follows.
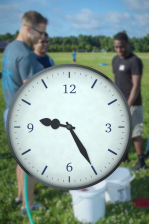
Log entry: **9:25**
